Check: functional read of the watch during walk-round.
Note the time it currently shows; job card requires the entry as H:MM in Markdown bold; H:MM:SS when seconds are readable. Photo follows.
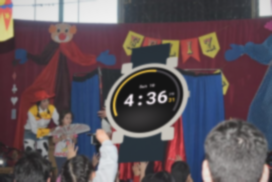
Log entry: **4:36**
